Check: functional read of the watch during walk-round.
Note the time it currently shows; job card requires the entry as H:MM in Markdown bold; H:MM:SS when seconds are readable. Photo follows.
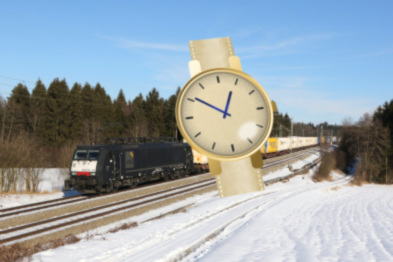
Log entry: **12:51**
